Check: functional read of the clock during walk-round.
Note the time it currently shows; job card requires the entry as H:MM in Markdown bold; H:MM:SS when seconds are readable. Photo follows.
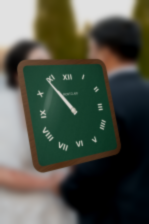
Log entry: **10:54**
